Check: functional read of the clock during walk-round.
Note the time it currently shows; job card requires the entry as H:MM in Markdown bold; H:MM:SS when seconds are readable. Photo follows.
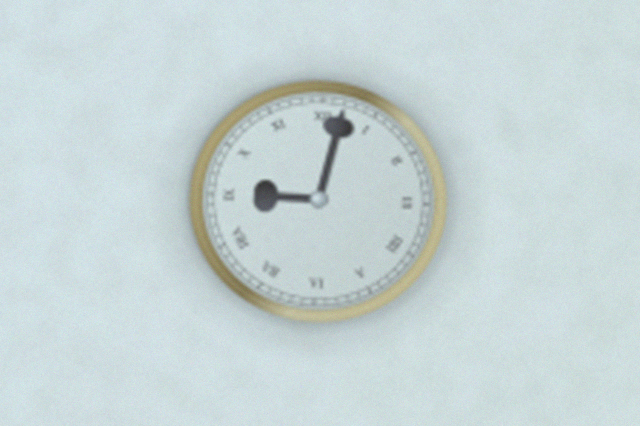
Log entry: **9:02**
